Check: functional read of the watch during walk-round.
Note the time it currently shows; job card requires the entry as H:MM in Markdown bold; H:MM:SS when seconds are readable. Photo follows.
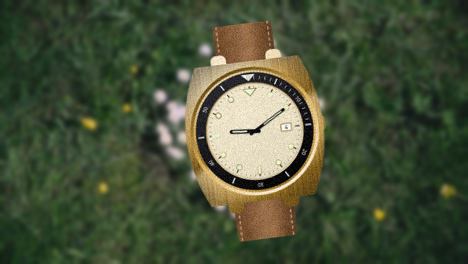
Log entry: **9:10**
